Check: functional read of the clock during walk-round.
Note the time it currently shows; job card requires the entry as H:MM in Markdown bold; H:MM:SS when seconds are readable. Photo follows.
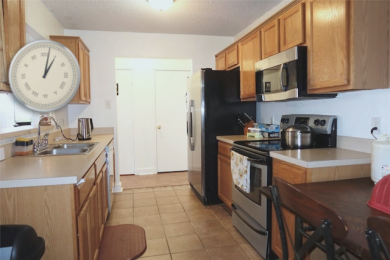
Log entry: **1:02**
